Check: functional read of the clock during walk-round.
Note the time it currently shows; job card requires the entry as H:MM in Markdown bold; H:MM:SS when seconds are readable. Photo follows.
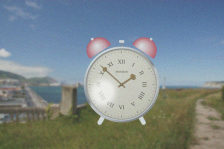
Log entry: **1:52**
